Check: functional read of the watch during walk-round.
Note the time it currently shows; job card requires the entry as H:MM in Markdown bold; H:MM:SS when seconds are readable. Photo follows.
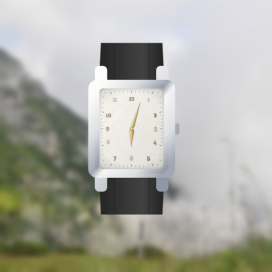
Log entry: **6:03**
